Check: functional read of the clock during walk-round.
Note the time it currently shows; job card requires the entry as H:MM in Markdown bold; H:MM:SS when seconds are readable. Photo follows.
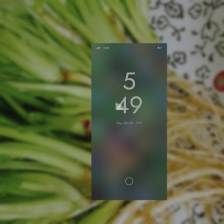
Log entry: **5:49**
